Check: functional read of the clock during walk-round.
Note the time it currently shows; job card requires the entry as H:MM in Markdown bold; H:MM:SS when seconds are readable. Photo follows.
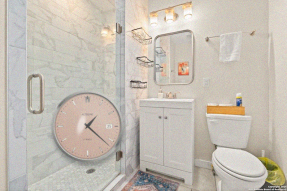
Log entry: **1:22**
